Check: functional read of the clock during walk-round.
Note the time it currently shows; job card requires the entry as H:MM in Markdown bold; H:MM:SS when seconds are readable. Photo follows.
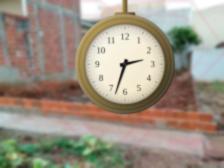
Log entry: **2:33**
